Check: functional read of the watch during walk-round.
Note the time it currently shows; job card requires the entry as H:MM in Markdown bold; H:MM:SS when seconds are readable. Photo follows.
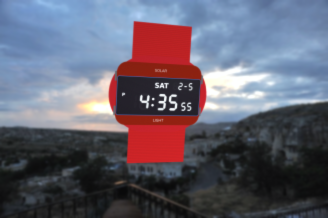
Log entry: **4:35**
